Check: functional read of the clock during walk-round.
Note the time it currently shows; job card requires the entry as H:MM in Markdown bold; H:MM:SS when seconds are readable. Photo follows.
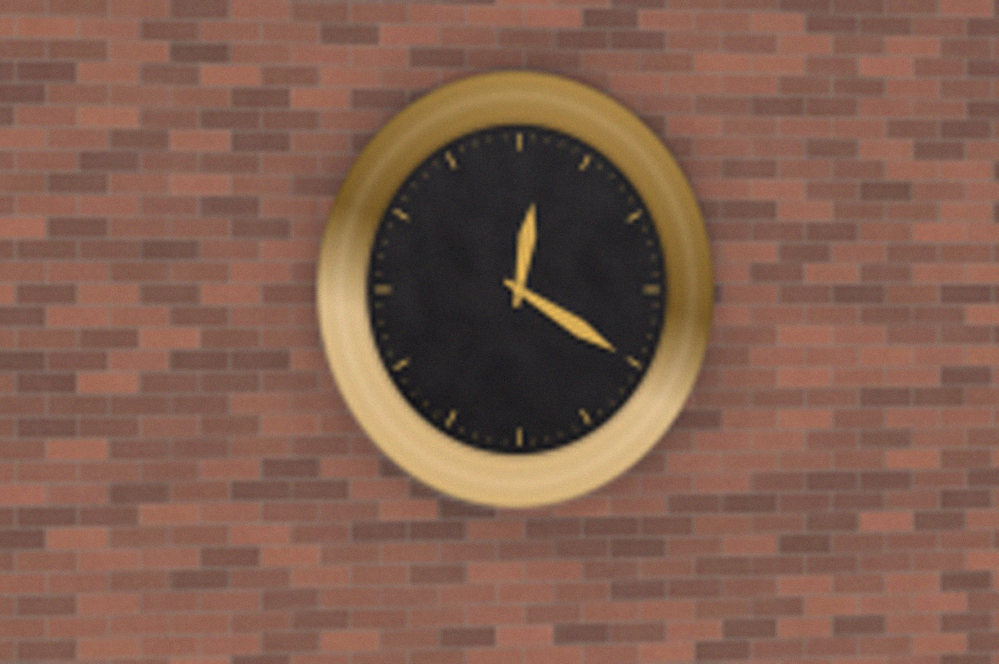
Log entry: **12:20**
